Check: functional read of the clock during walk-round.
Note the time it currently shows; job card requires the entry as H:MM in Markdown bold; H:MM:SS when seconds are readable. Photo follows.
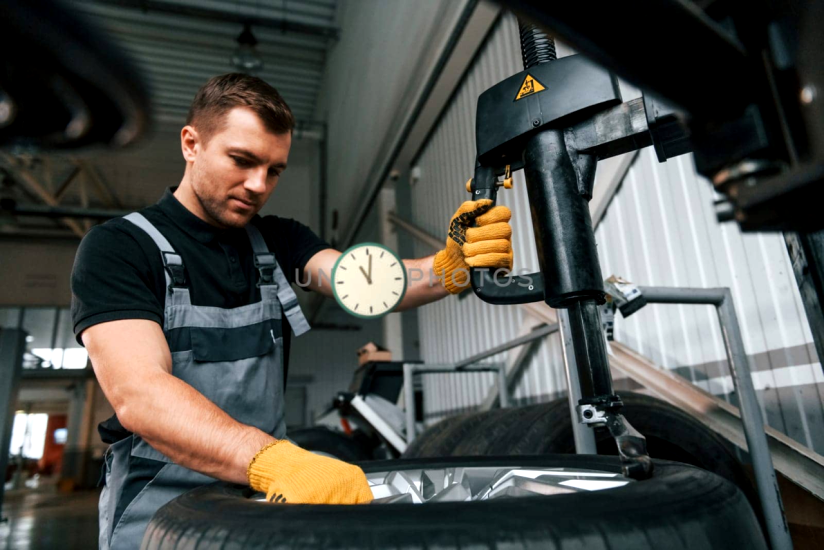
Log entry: **11:01**
